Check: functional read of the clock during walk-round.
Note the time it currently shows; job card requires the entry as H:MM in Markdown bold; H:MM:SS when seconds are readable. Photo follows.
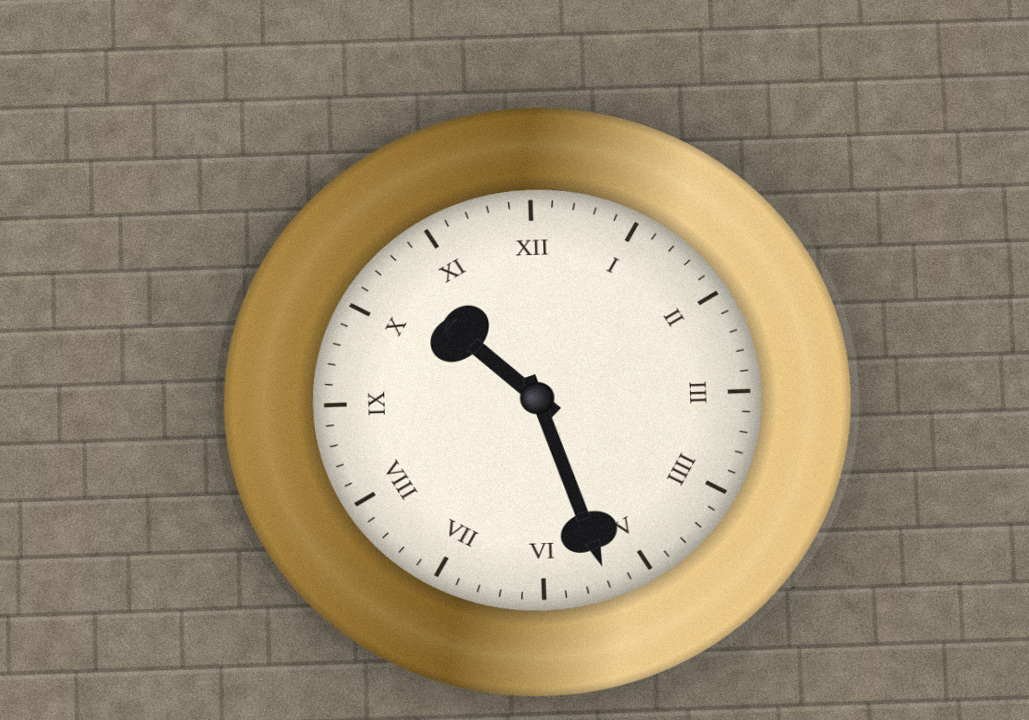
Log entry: **10:27**
